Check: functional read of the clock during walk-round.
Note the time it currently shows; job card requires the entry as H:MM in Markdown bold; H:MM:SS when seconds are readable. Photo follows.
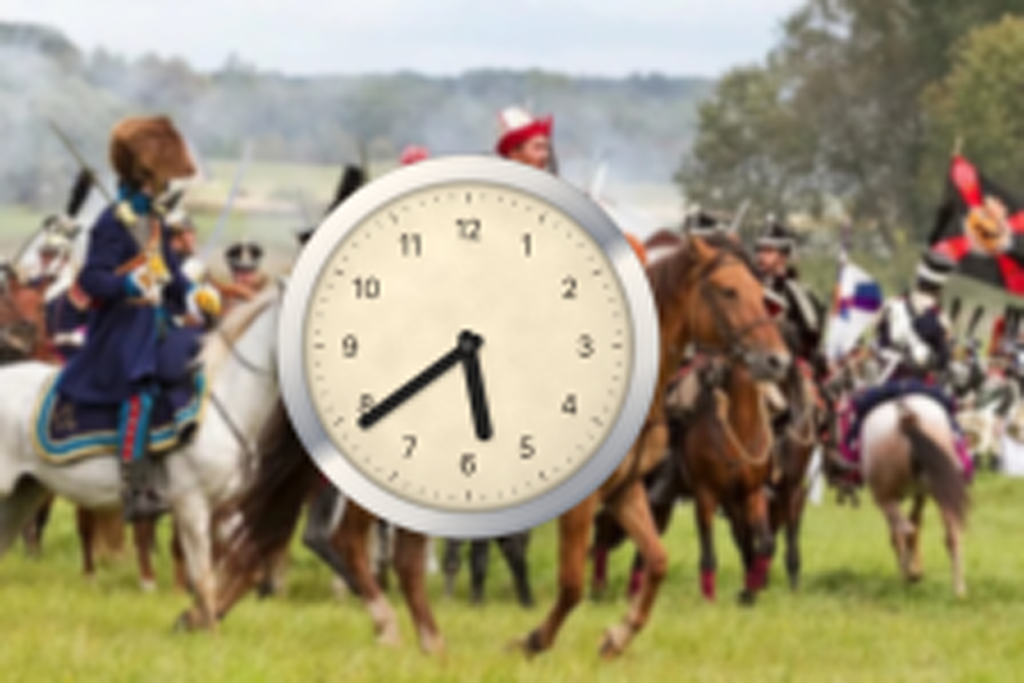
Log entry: **5:39**
